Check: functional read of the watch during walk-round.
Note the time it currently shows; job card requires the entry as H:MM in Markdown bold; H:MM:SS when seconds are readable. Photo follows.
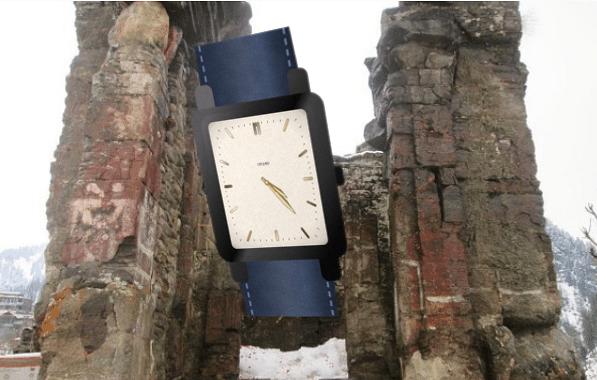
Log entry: **4:24**
